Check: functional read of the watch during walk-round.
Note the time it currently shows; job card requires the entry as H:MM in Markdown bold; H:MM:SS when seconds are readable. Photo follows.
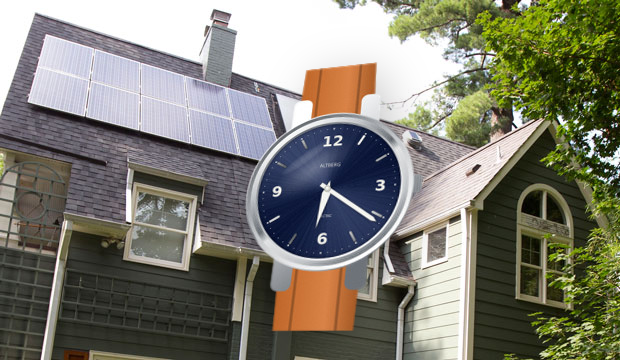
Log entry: **6:21**
